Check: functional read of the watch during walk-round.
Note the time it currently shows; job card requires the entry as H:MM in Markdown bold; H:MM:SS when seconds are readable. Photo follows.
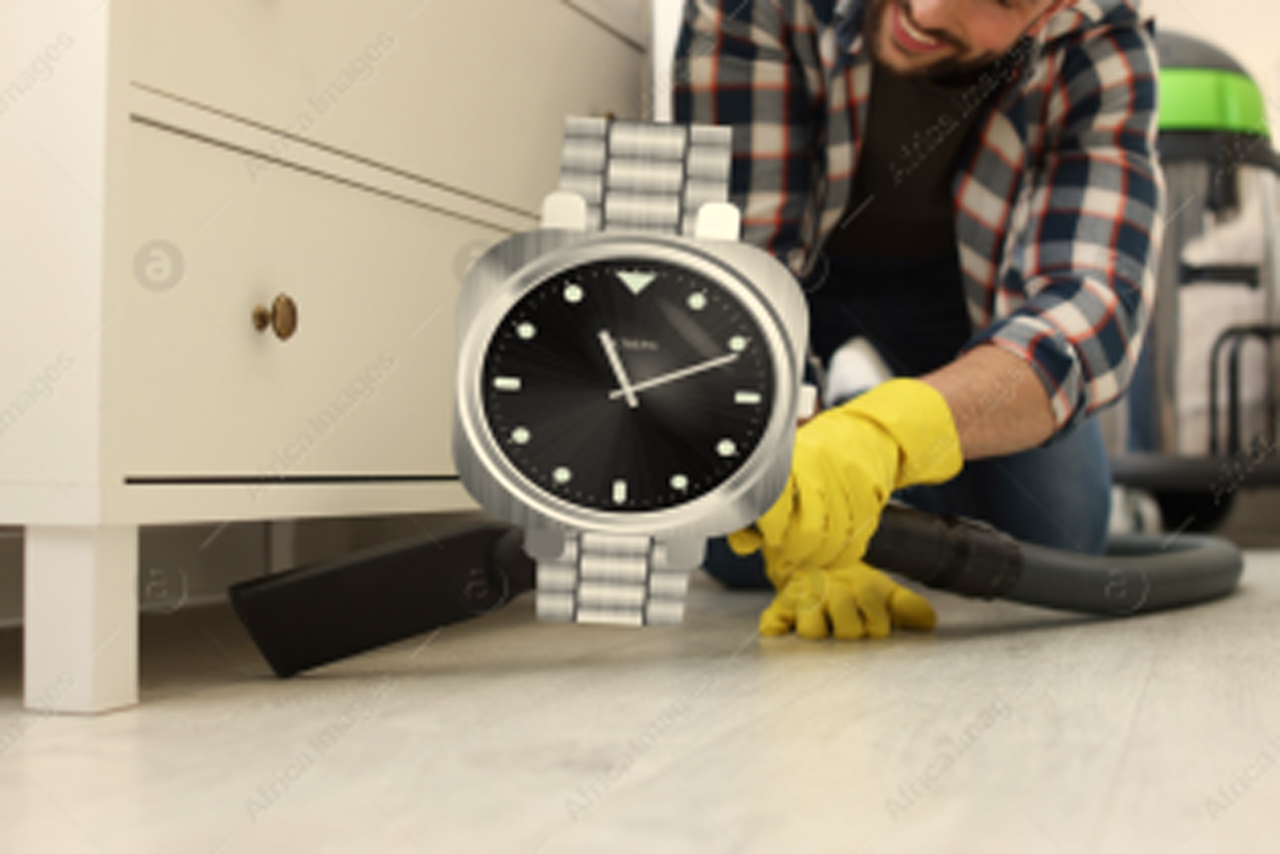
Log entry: **11:11**
